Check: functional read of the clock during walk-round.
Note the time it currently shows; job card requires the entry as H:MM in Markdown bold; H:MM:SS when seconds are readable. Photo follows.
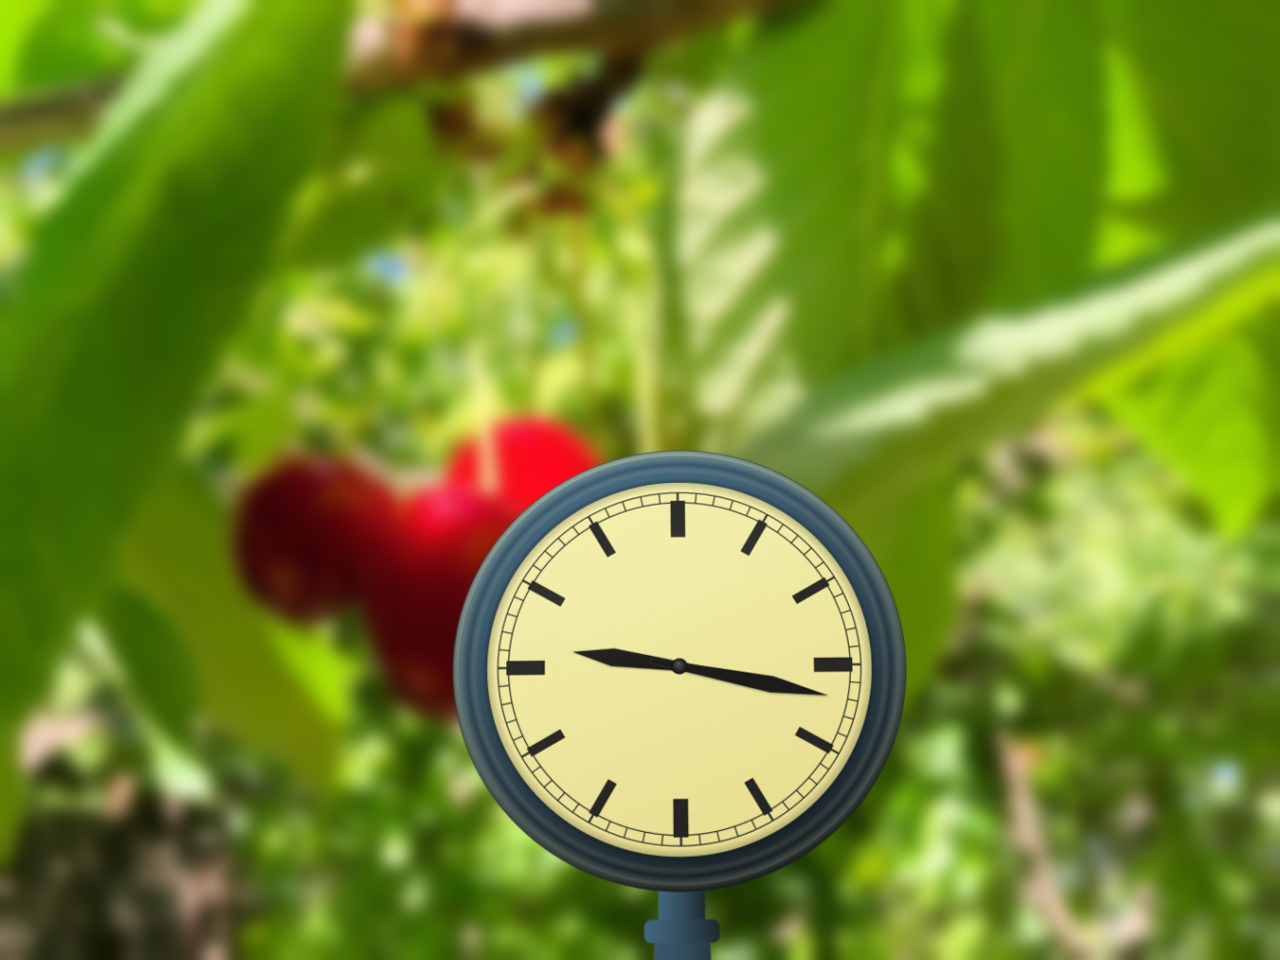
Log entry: **9:17**
